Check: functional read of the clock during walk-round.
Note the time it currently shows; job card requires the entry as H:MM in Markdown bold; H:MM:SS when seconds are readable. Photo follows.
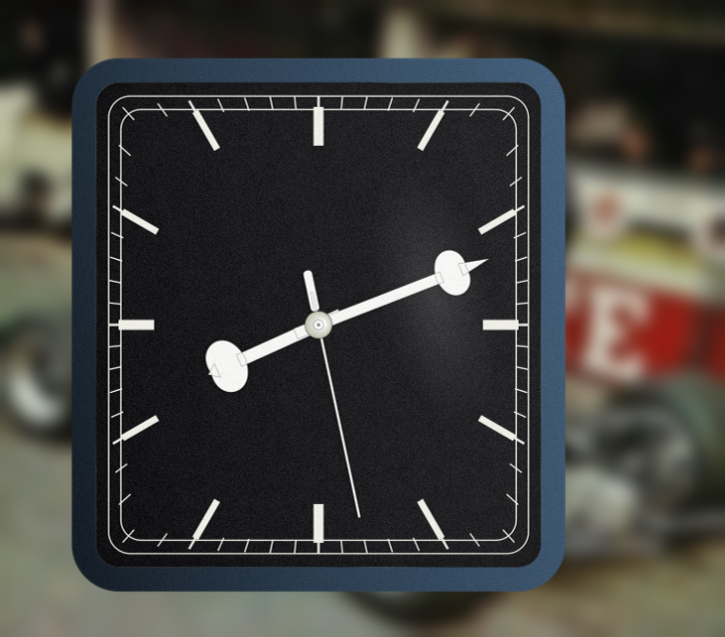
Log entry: **8:11:28**
